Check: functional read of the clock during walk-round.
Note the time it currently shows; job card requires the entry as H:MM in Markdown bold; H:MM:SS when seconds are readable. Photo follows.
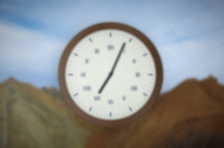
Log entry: **7:04**
